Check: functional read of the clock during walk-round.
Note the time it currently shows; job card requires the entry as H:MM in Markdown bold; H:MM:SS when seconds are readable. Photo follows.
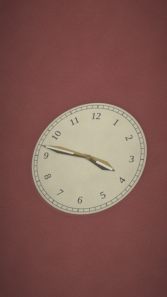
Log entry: **3:47**
